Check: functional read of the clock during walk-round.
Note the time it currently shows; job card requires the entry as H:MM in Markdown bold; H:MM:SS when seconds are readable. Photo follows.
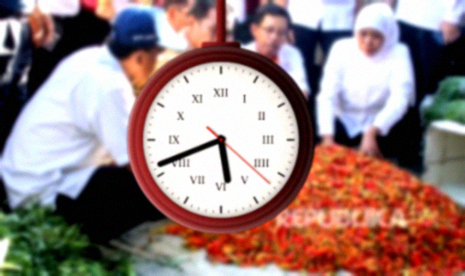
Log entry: **5:41:22**
